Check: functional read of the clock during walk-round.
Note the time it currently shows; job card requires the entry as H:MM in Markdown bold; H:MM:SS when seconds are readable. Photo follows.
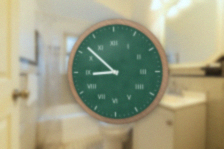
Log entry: **8:52**
